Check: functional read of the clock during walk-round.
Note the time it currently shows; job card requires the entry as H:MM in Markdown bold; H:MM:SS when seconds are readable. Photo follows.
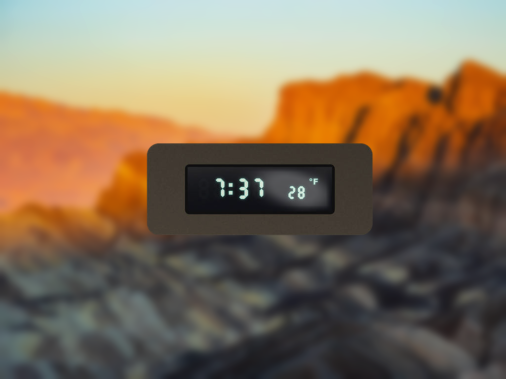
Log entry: **7:37**
